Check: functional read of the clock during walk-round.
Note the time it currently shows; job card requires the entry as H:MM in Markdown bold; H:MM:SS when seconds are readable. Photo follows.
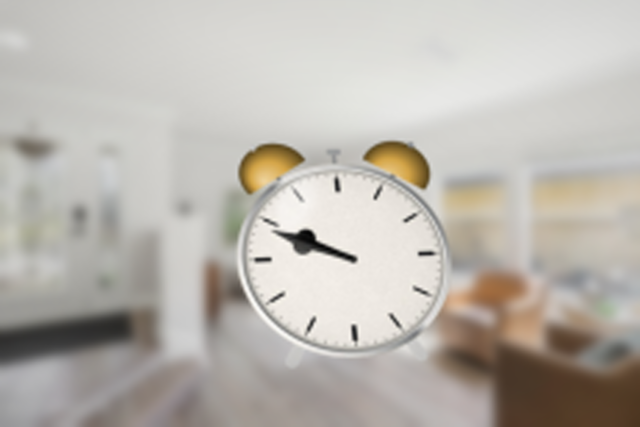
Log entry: **9:49**
